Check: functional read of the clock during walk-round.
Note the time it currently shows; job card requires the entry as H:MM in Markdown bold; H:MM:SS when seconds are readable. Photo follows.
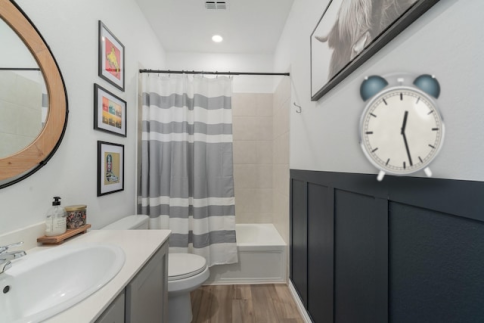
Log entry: **12:28**
